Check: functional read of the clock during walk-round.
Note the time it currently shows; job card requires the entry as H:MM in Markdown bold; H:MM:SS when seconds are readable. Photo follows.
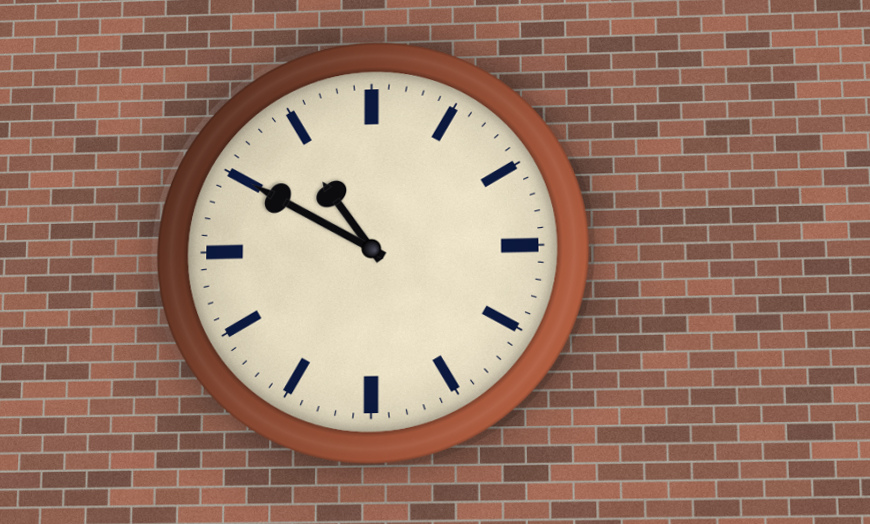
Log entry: **10:50**
